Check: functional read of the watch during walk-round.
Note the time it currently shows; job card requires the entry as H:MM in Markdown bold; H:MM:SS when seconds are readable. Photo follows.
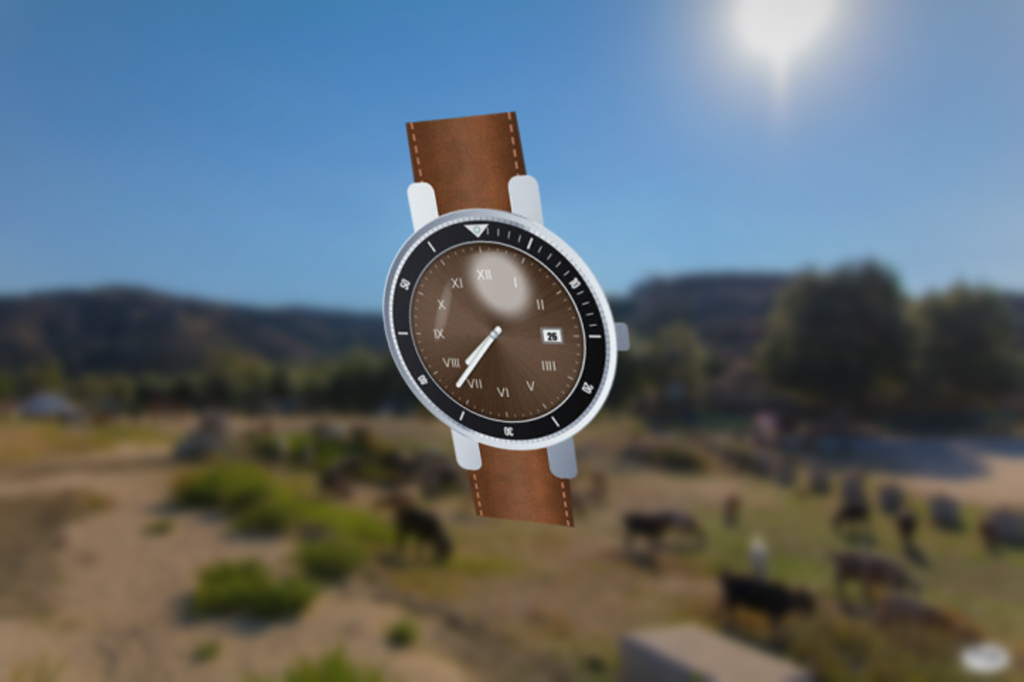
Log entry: **7:37**
